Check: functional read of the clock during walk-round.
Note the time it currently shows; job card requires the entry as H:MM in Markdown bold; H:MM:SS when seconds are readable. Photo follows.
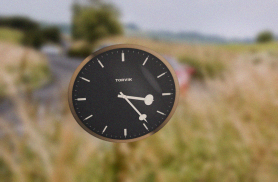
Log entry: **3:24**
